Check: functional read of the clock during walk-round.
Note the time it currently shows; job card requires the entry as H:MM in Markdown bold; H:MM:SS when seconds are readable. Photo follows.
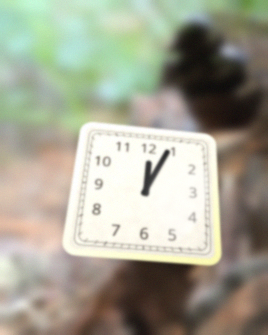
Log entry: **12:04**
